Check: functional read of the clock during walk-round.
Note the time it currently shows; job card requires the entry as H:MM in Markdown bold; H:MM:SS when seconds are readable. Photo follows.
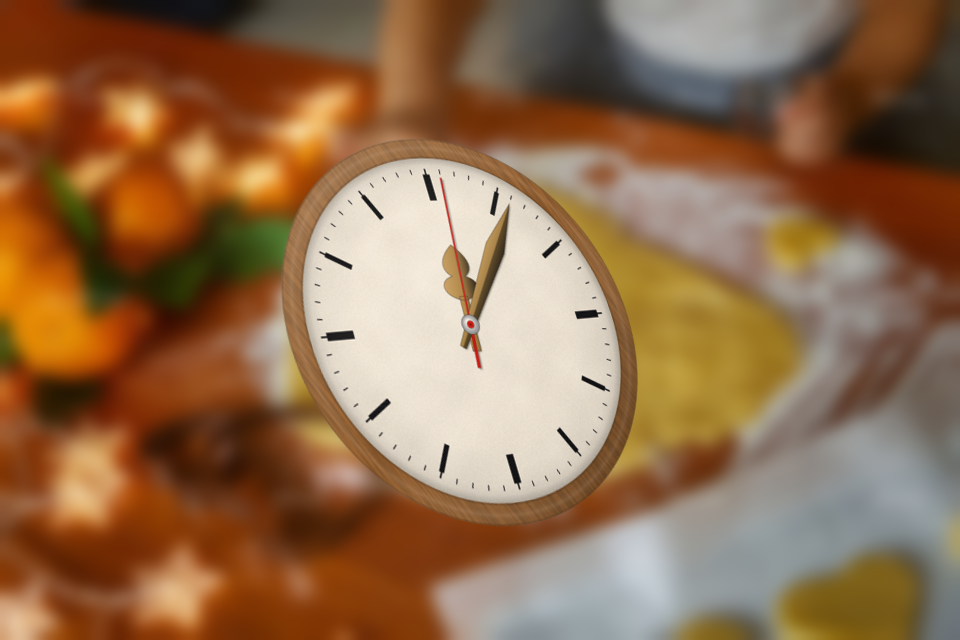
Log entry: **12:06:01**
